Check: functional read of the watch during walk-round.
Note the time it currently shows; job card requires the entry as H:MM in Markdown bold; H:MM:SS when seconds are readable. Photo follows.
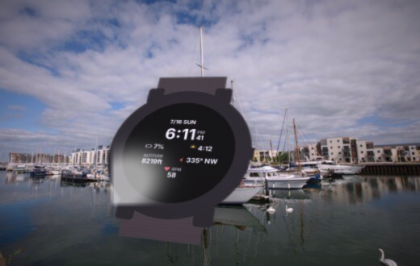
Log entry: **6:11**
